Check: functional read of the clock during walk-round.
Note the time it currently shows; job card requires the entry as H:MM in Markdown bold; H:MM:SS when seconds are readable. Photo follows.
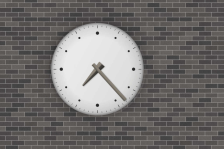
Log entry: **7:23**
